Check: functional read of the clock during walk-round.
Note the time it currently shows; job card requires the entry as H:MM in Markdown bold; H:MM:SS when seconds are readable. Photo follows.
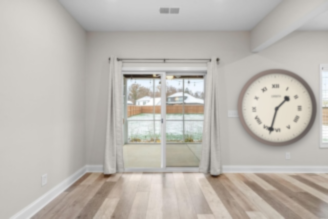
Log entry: **1:33**
